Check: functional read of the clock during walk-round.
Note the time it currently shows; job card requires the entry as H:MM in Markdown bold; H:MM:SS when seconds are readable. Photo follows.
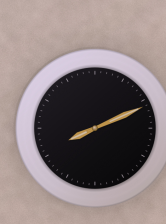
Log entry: **8:11**
